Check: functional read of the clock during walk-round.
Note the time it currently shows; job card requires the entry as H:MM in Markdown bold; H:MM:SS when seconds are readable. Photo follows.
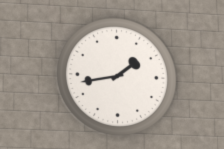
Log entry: **1:43**
